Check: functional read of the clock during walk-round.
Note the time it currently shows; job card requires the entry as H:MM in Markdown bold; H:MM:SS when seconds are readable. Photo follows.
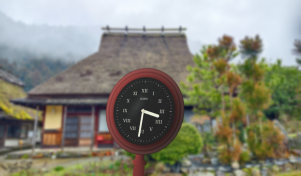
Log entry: **3:31**
